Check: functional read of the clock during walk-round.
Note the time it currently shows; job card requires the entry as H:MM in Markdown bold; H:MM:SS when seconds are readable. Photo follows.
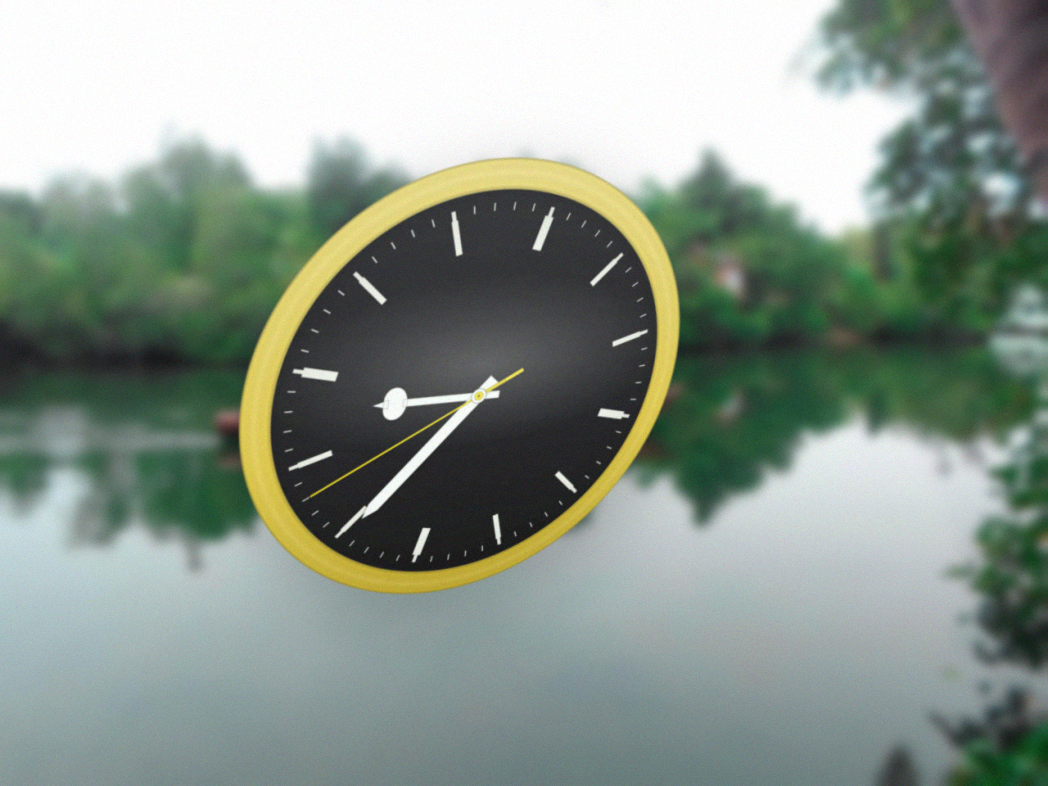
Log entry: **8:34:38**
